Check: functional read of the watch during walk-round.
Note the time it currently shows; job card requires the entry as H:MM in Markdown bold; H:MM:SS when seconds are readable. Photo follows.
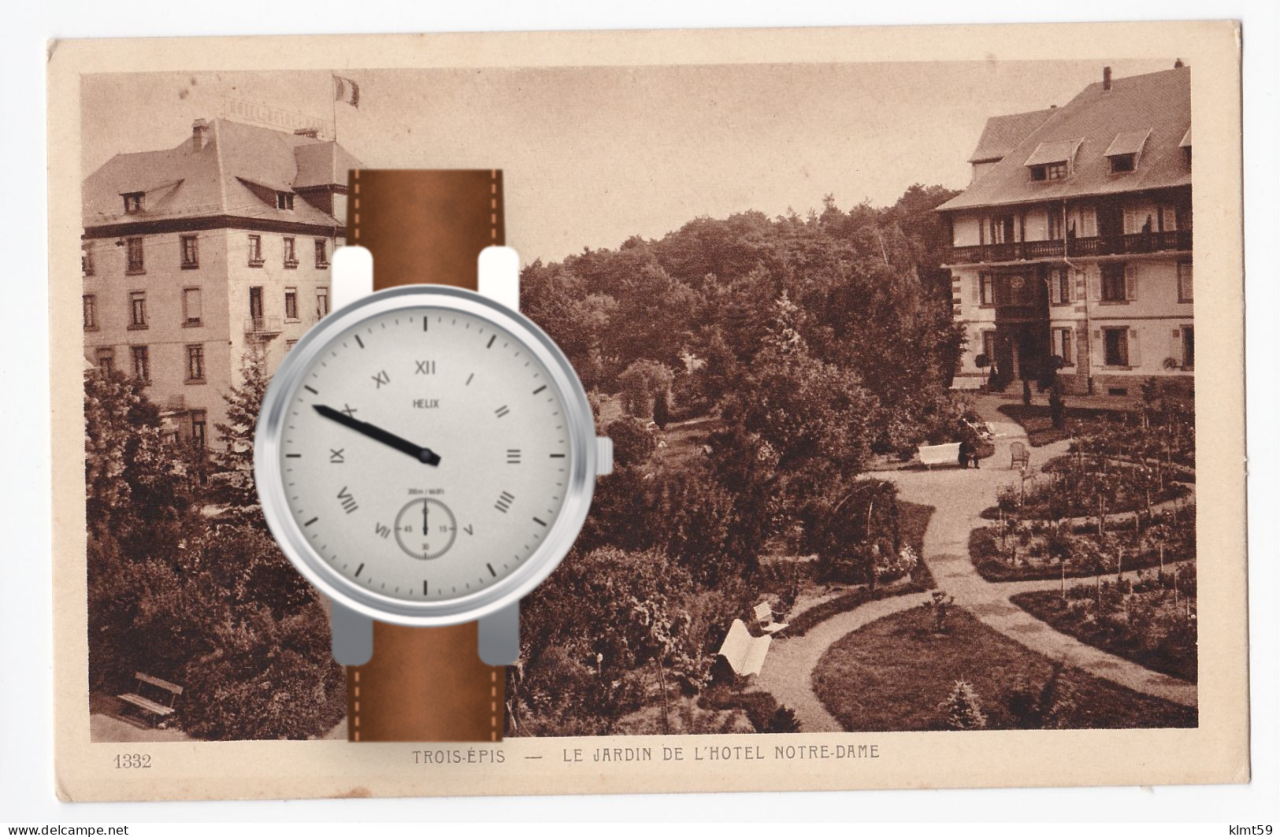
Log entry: **9:49**
